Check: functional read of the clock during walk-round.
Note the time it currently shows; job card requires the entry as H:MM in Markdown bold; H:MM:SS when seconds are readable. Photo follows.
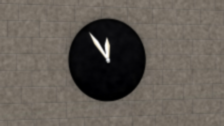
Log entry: **11:54**
